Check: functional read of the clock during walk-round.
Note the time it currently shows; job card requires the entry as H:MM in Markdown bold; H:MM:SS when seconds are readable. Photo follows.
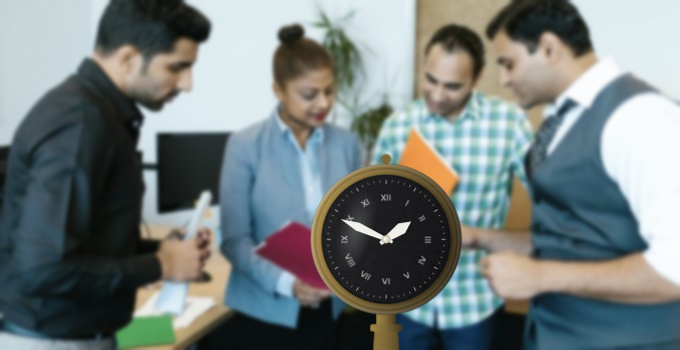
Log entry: **1:49**
